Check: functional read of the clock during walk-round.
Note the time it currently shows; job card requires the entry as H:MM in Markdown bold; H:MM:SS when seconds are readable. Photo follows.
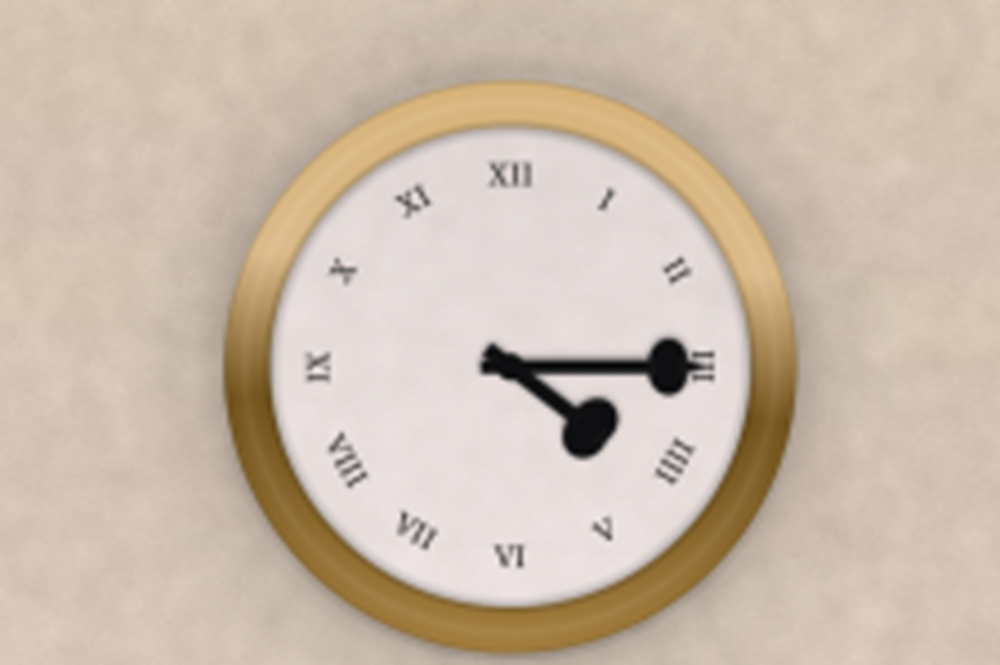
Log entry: **4:15**
